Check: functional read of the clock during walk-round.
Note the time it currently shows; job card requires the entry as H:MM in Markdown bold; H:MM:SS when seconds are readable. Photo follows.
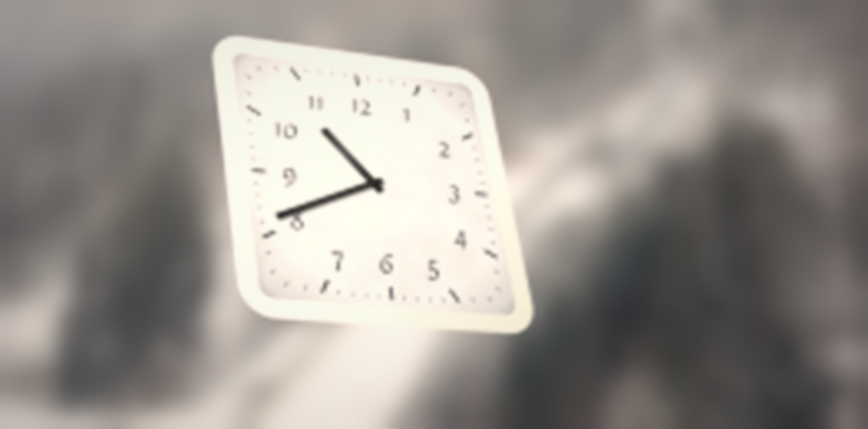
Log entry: **10:41**
